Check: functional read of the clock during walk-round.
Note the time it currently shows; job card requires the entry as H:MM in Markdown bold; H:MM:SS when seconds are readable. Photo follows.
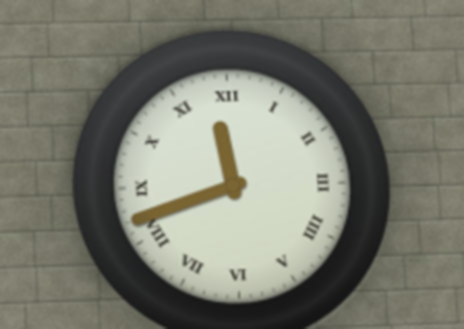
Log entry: **11:42**
